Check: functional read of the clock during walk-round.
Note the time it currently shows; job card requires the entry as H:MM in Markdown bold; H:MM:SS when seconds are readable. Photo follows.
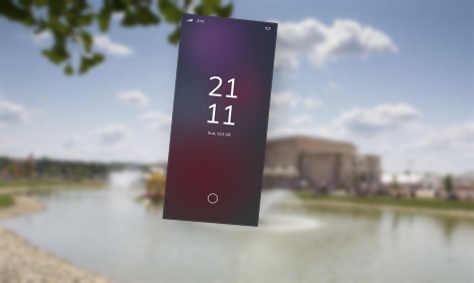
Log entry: **21:11**
